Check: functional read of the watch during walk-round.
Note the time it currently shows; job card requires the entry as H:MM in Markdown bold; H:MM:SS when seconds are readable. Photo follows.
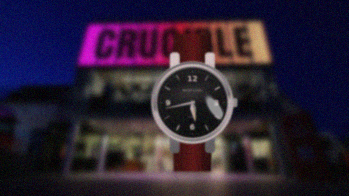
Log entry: **5:43**
